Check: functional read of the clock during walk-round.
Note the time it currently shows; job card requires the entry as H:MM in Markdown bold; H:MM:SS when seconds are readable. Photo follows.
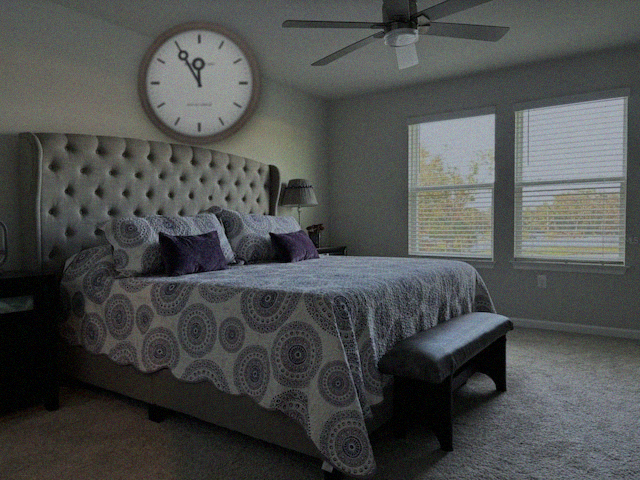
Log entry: **11:55**
